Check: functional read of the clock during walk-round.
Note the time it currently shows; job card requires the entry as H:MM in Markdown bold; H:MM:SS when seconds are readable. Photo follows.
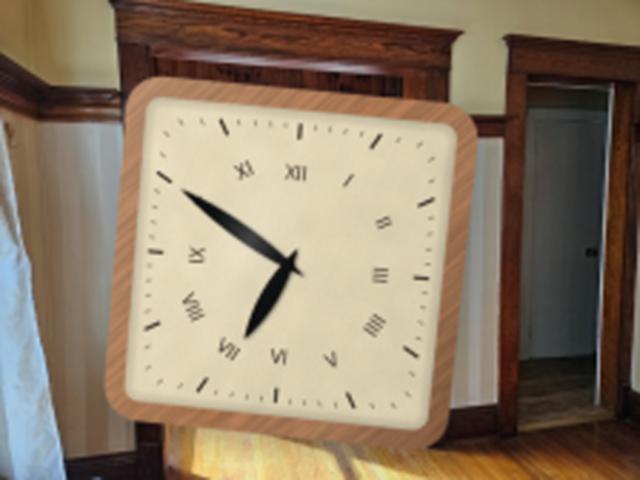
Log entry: **6:50**
